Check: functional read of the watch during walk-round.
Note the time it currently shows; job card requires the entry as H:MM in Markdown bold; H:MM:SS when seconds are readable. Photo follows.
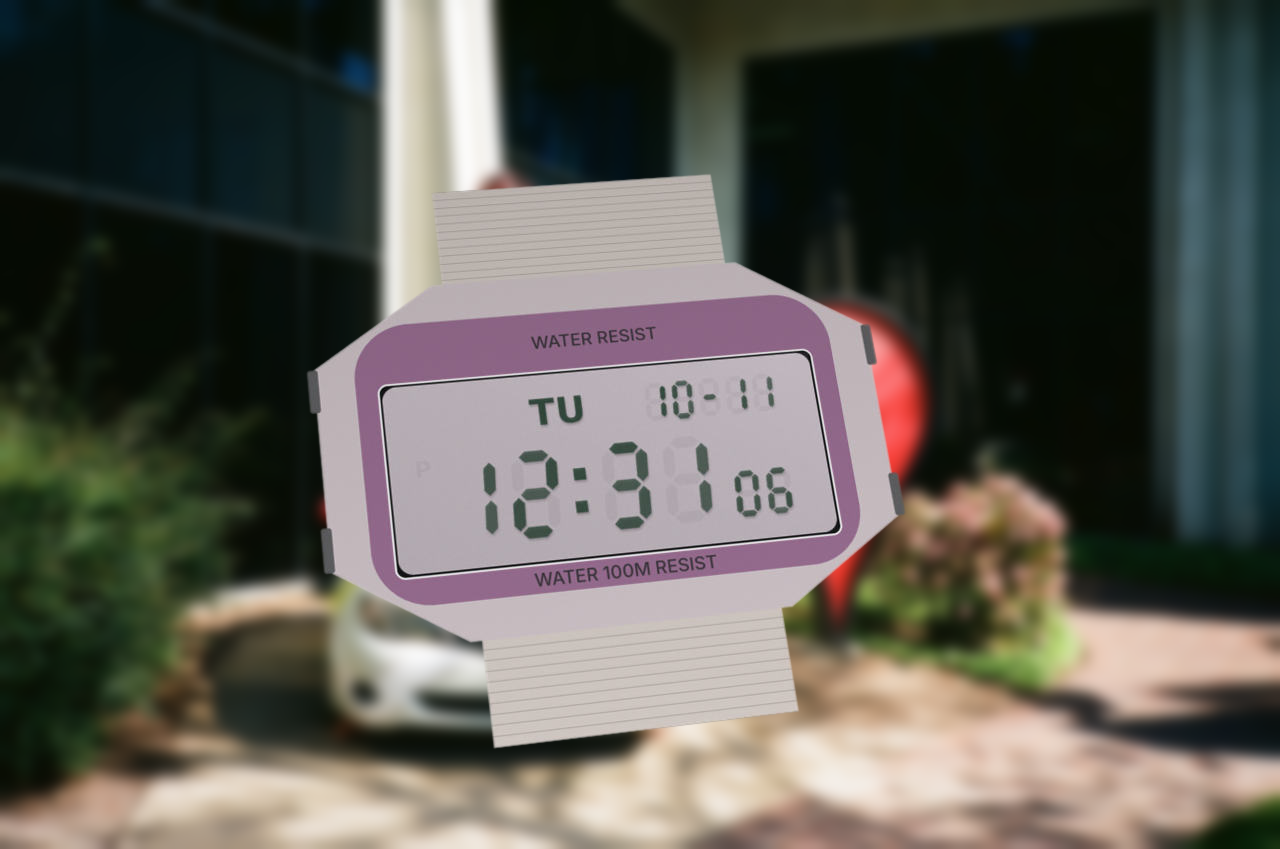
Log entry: **12:31:06**
